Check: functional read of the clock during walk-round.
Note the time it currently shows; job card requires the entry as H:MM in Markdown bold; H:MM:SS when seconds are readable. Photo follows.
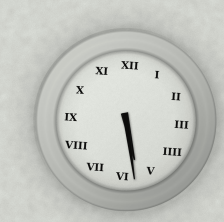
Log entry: **5:28**
